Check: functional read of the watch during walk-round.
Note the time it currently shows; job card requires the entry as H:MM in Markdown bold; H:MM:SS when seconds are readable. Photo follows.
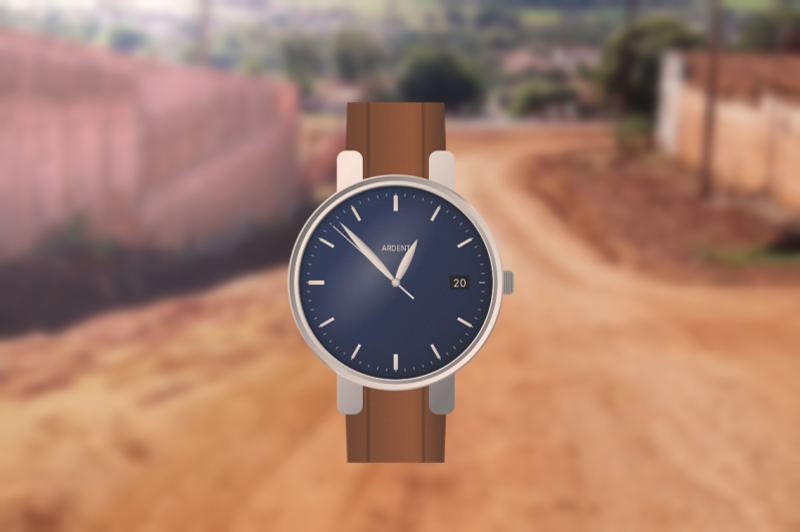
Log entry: **12:52:52**
